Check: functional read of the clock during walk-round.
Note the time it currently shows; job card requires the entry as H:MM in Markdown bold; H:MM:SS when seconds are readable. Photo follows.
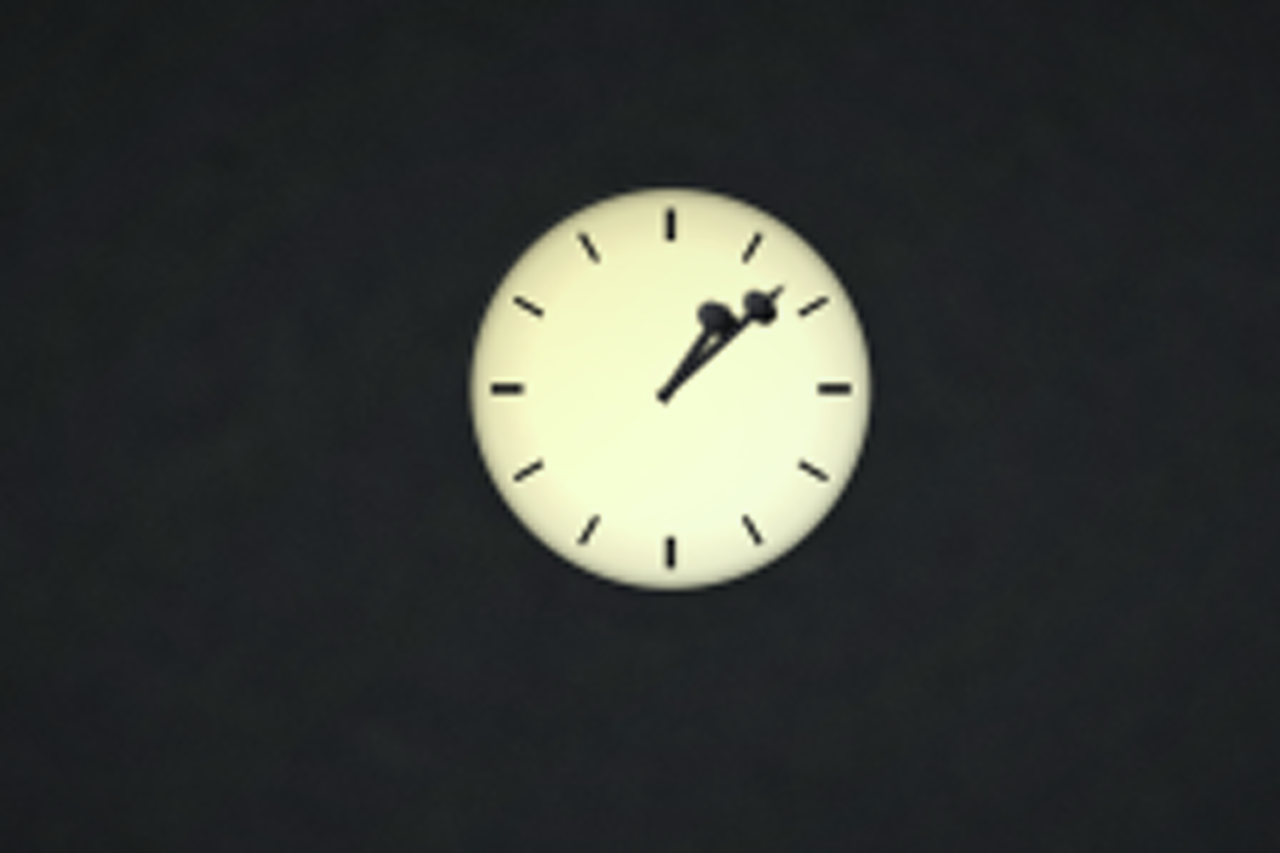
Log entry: **1:08**
